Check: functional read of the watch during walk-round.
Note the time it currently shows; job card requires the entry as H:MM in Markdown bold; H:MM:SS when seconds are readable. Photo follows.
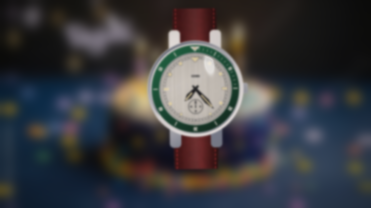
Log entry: **7:23**
